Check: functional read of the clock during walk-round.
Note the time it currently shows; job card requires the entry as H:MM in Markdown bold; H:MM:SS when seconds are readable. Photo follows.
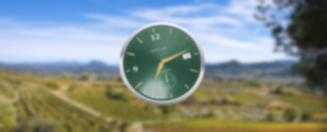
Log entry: **7:13**
